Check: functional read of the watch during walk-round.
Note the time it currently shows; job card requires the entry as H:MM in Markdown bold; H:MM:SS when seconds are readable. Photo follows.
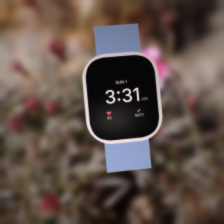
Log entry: **3:31**
